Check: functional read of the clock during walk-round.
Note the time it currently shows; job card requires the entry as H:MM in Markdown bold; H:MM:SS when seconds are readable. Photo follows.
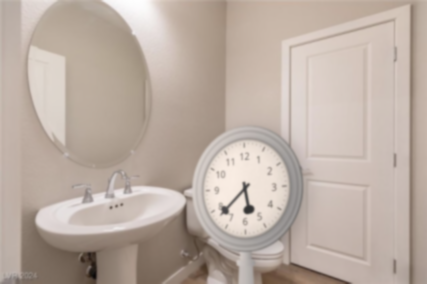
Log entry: **5:38**
